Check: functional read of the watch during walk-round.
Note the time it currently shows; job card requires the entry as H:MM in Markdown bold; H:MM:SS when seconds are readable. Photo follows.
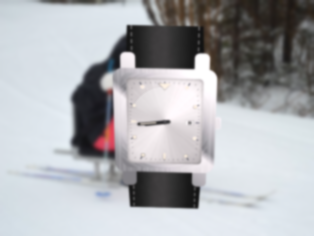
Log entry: **8:44**
